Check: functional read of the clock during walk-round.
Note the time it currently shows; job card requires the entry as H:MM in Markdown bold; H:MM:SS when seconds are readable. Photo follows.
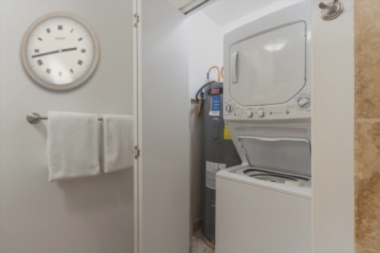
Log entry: **2:43**
